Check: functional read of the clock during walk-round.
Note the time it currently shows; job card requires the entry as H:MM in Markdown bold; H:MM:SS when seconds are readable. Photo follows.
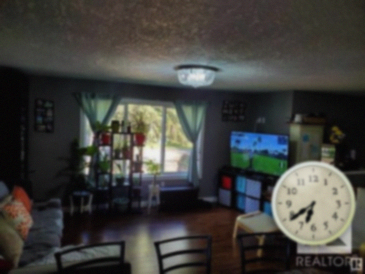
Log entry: **6:39**
